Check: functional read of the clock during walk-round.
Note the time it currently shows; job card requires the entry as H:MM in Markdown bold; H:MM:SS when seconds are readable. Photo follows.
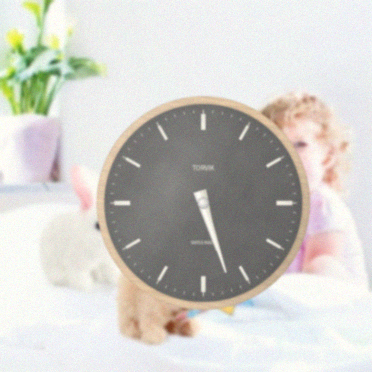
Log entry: **5:27**
